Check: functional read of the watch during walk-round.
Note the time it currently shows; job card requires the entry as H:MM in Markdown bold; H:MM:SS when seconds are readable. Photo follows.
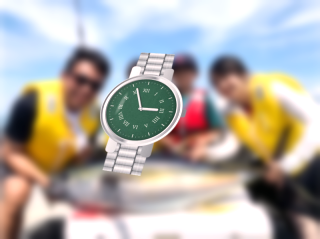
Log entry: **2:56**
